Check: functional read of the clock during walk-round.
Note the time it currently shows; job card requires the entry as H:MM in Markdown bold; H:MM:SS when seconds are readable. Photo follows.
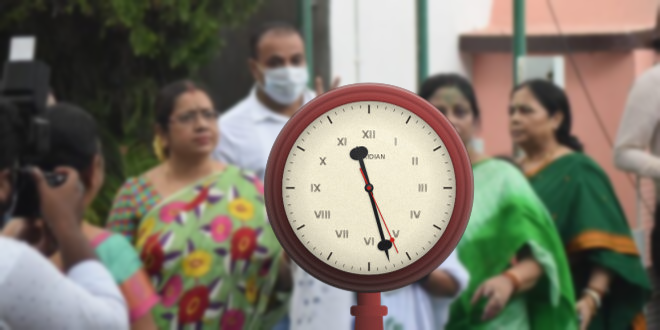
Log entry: **11:27:26**
